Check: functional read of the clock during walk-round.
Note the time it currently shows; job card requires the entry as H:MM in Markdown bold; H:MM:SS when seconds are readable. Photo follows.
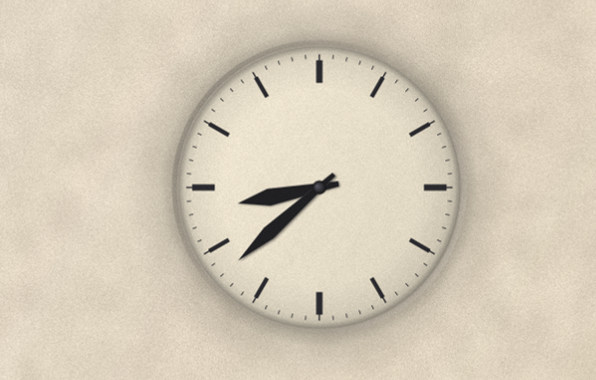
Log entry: **8:38**
